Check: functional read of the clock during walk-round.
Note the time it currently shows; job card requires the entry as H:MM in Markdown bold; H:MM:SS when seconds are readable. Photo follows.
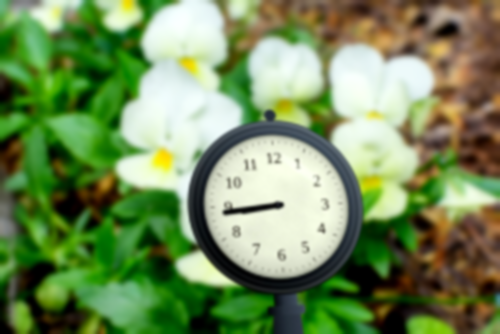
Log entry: **8:44**
